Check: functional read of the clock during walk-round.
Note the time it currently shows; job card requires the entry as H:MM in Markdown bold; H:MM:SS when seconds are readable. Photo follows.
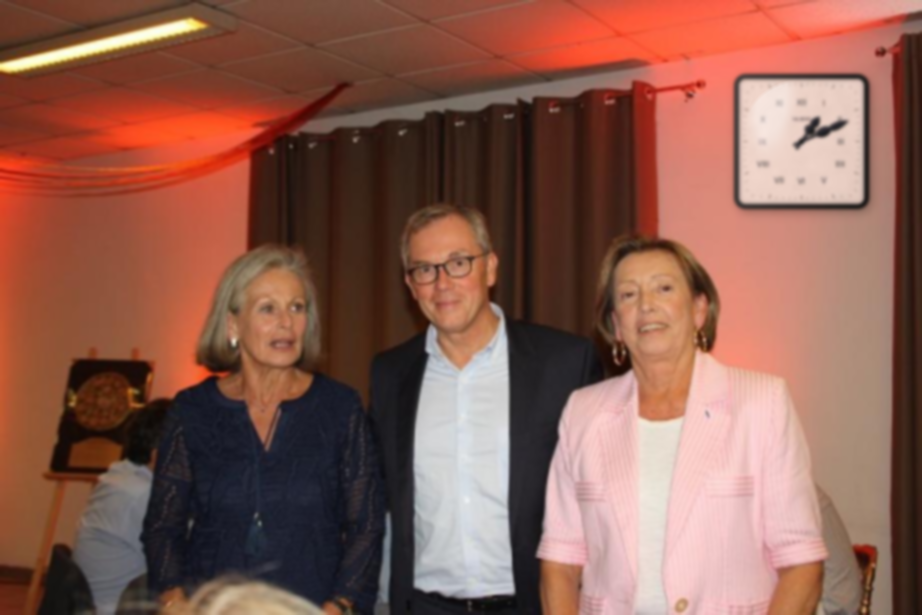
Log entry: **1:11**
